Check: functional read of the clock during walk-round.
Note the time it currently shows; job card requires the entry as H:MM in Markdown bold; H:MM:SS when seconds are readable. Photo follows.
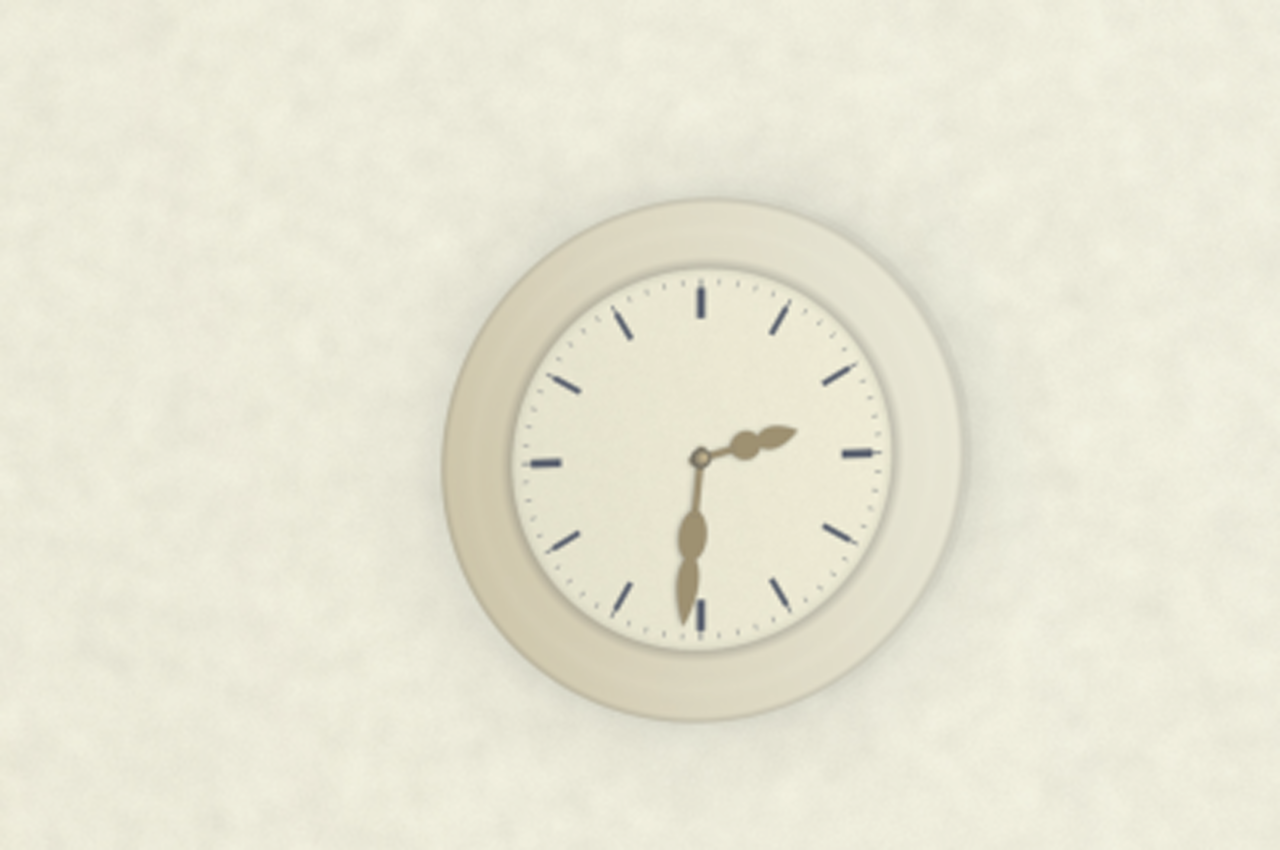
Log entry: **2:31**
